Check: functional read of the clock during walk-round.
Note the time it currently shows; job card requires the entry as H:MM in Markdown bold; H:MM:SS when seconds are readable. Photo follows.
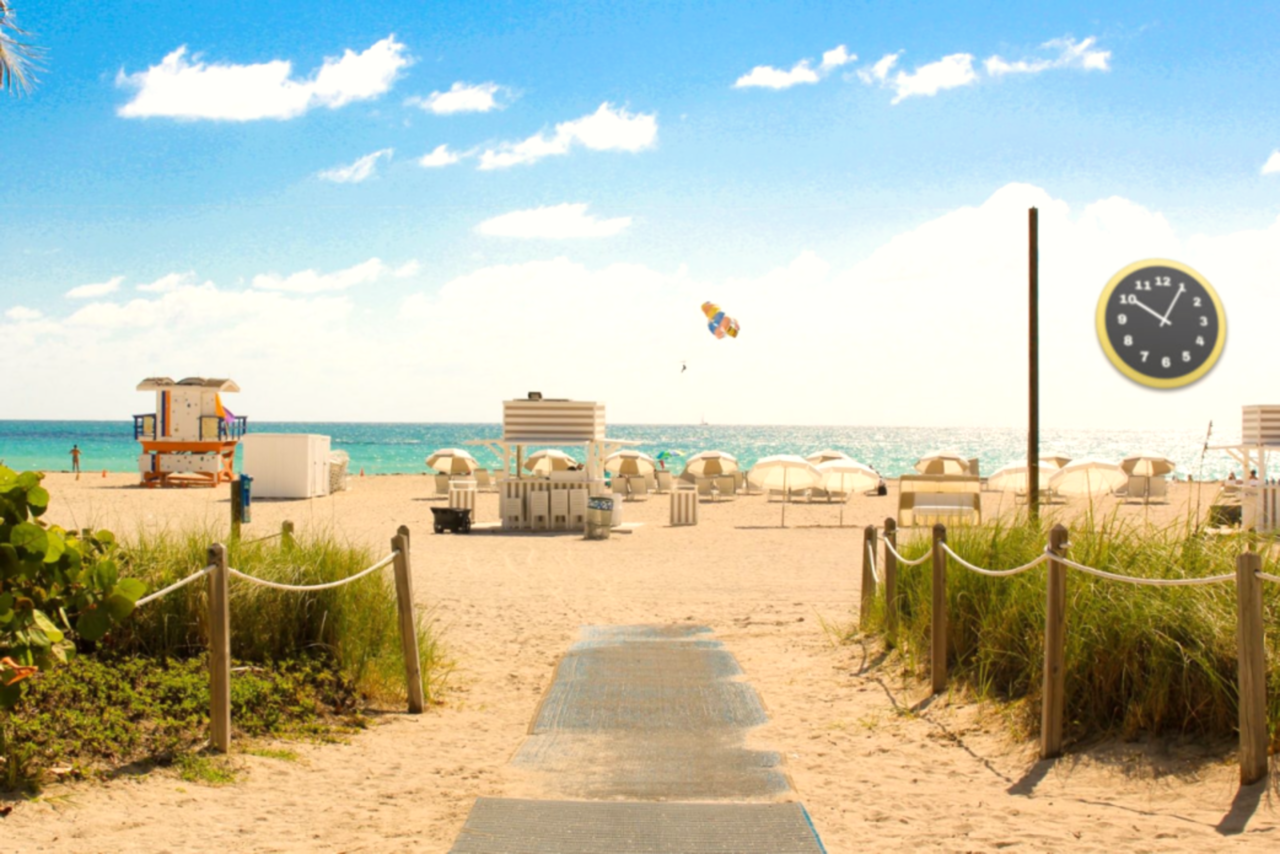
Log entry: **10:05**
